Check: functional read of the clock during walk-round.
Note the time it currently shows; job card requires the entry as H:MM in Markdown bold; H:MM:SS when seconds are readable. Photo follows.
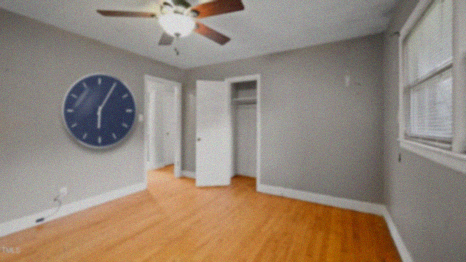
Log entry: **6:05**
